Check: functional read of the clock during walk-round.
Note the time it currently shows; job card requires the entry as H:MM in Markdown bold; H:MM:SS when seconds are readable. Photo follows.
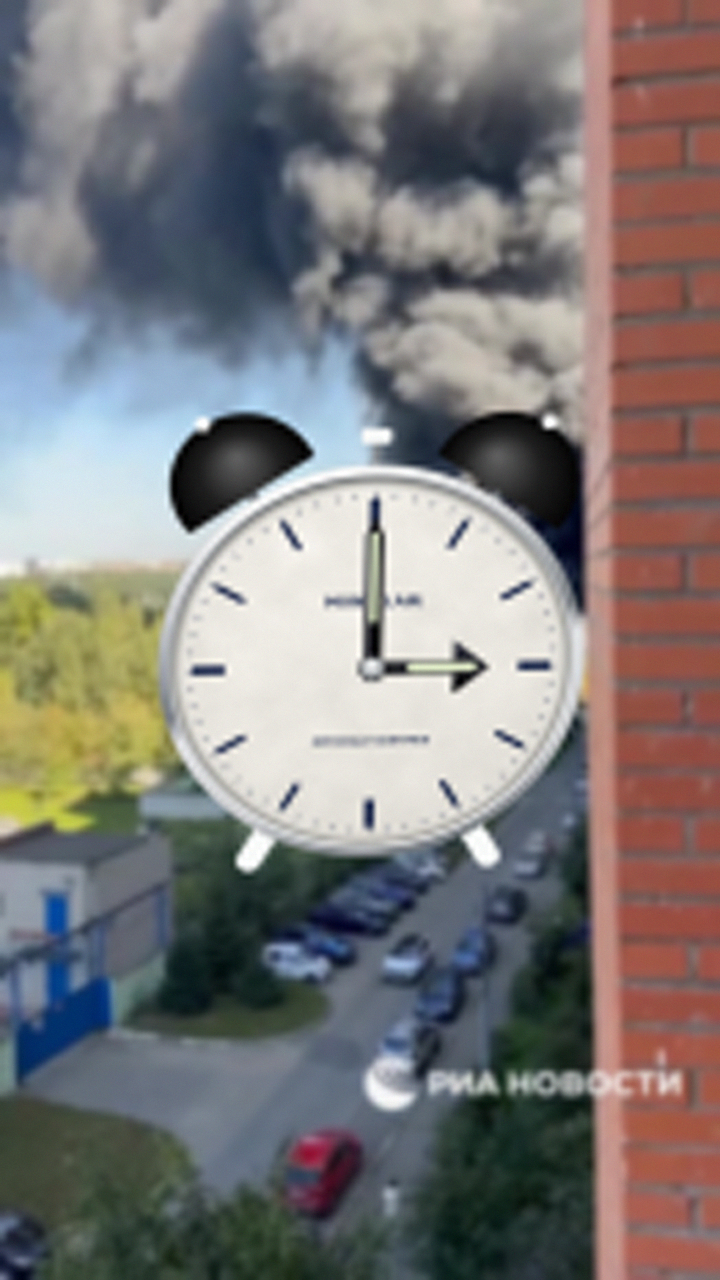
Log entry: **3:00**
